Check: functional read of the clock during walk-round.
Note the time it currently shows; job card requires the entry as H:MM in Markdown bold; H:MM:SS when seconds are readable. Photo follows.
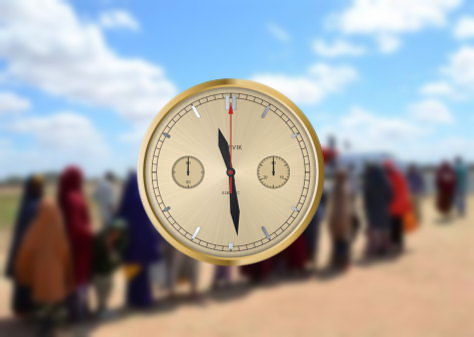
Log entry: **11:29**
